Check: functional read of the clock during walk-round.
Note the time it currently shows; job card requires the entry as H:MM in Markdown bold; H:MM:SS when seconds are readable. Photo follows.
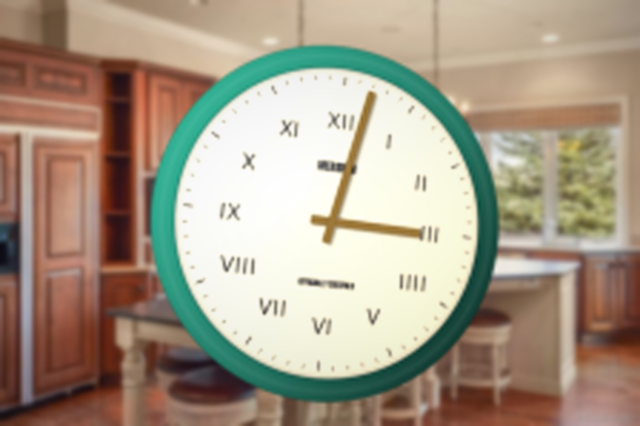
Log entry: **3:02**
